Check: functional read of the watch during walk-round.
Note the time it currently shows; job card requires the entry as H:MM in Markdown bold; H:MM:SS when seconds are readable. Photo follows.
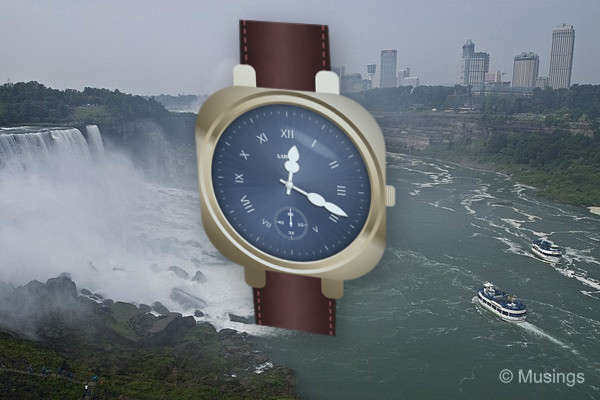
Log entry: **12:19**
